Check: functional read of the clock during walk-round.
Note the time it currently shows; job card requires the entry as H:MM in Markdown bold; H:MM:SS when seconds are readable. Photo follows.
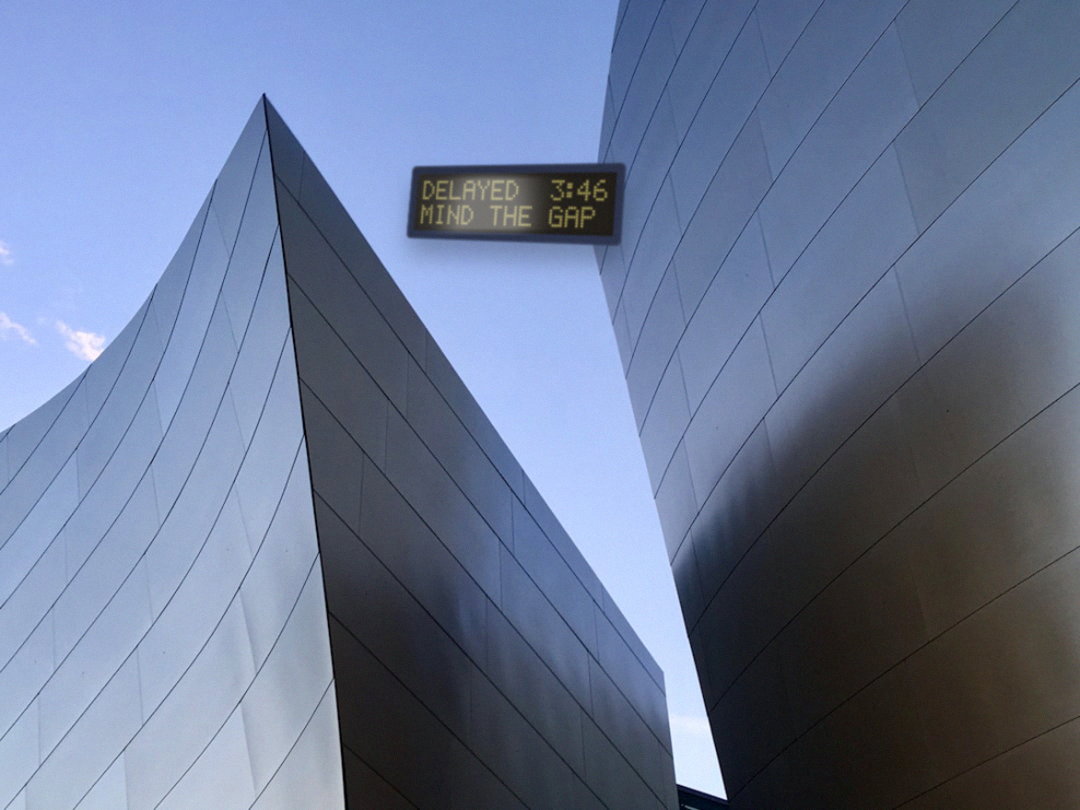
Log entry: **3:46**
